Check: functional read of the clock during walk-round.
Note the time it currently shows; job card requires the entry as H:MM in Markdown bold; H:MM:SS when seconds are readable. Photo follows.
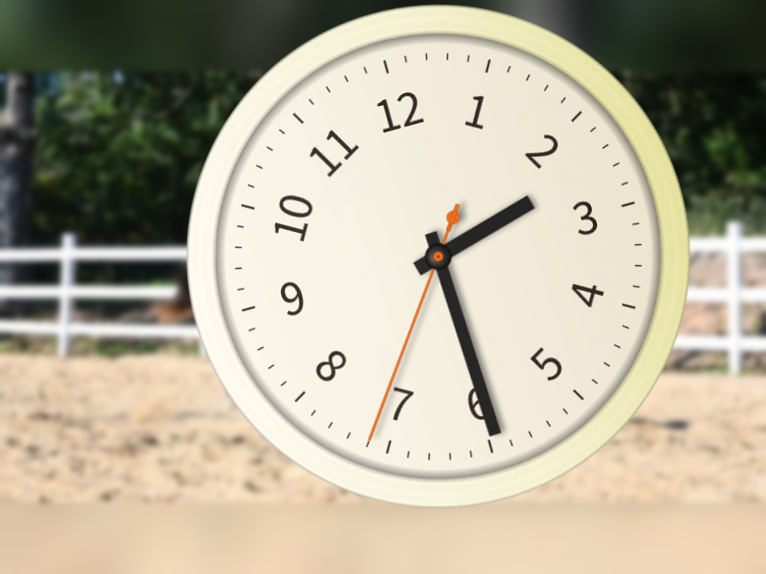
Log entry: **2:29:36**
